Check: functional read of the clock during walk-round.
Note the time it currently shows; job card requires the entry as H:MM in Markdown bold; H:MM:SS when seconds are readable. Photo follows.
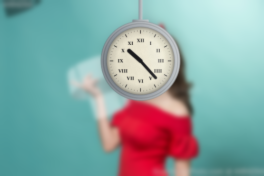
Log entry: **10:23**
